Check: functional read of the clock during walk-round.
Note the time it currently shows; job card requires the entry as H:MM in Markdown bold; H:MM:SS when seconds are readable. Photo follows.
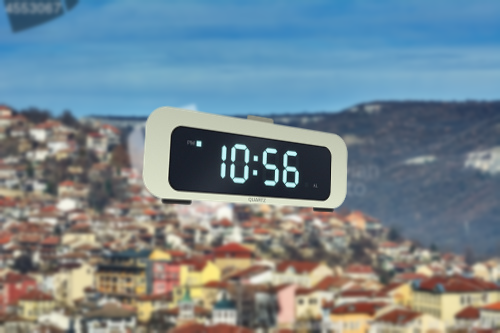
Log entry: **10:56**
